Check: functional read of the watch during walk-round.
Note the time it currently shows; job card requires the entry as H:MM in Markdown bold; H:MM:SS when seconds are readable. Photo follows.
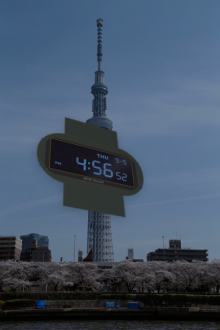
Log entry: **4:56:52**
